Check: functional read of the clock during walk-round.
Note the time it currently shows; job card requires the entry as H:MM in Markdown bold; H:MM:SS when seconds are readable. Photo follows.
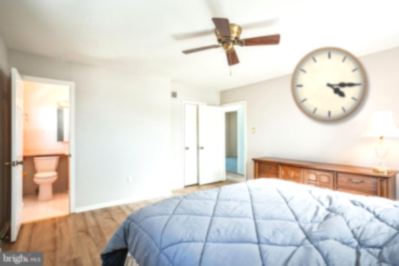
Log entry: **4:15**
